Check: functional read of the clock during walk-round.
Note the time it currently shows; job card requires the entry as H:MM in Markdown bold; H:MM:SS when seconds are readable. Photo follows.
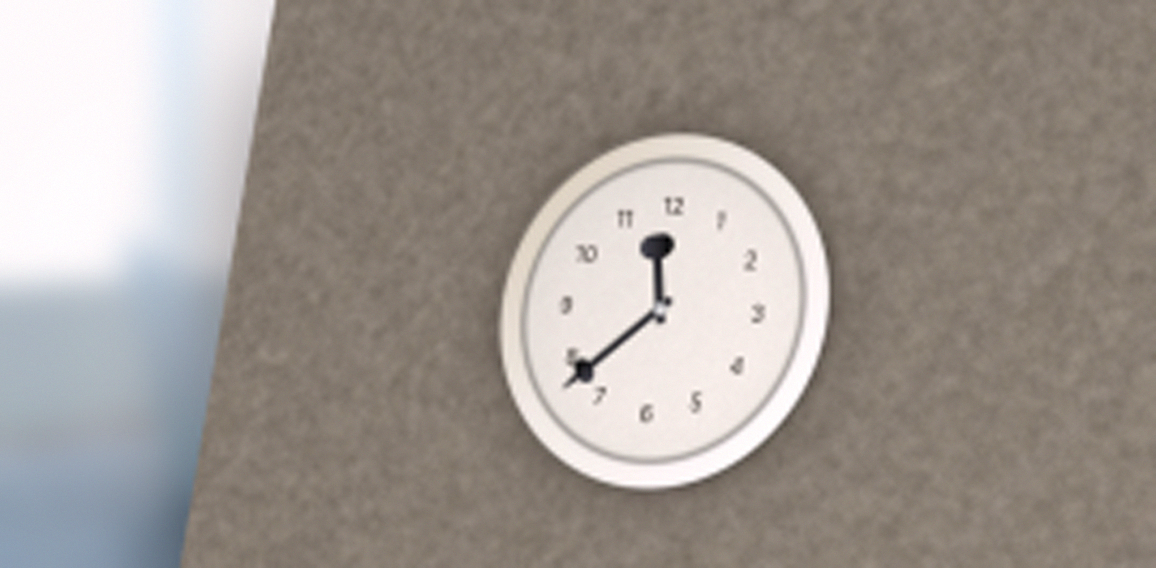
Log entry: **11:38**
